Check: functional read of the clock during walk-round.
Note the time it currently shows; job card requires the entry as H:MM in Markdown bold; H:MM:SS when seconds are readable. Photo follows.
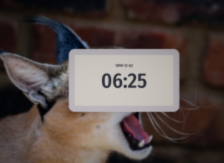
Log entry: **6:25**
